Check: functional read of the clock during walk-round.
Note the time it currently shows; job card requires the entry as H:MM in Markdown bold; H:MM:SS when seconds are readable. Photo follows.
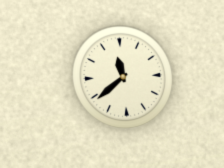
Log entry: **11:39**
